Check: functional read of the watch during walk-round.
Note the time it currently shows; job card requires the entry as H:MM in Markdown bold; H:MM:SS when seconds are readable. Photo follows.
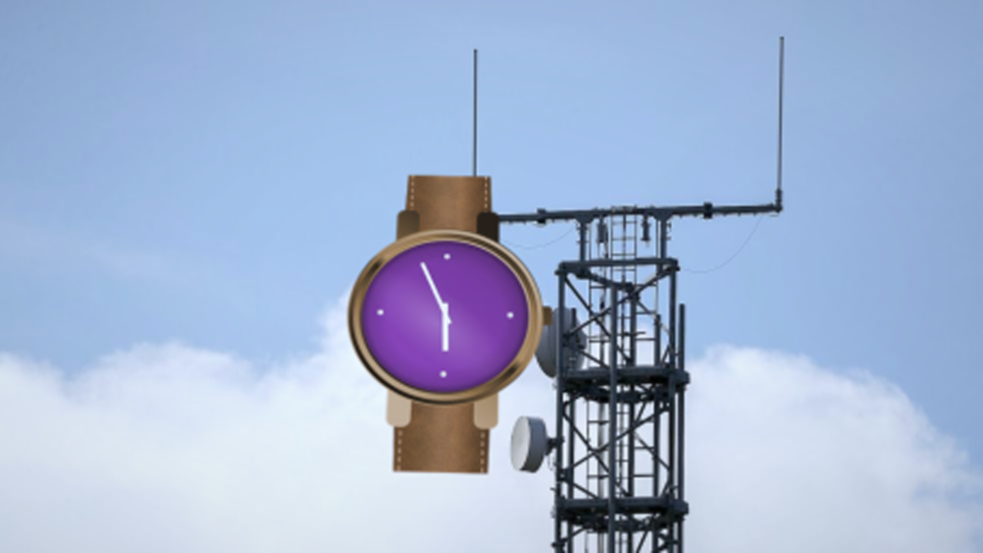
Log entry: **5:56**
